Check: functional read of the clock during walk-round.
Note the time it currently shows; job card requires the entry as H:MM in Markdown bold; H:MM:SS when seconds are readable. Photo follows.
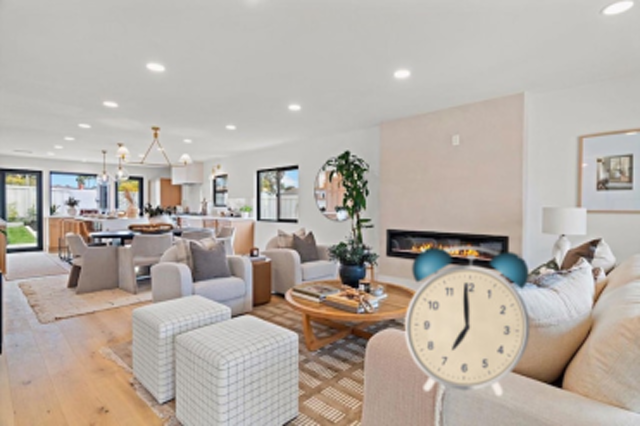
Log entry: **6:59**
